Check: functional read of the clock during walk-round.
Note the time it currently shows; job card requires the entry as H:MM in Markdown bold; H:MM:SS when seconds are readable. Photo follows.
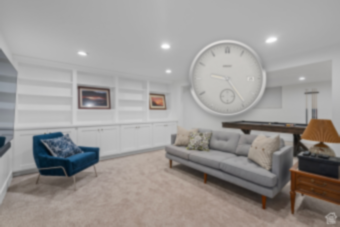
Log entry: **9:24**
